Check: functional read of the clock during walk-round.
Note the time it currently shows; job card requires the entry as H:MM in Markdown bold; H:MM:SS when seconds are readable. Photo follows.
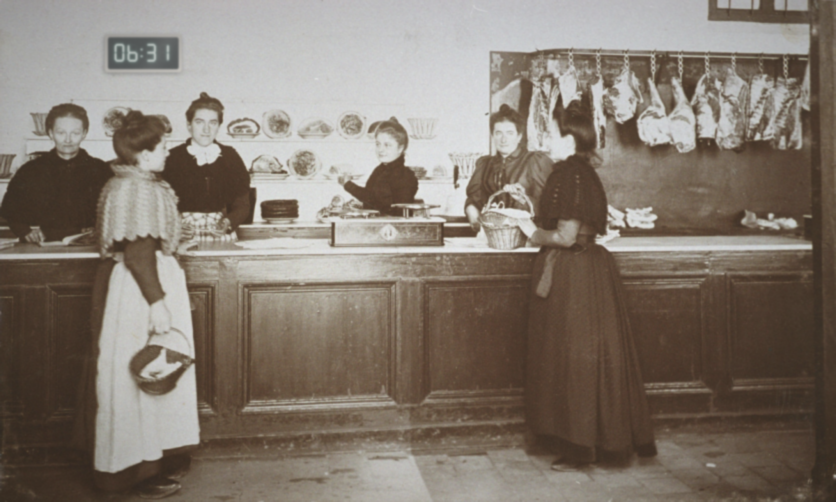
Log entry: **6:31**
